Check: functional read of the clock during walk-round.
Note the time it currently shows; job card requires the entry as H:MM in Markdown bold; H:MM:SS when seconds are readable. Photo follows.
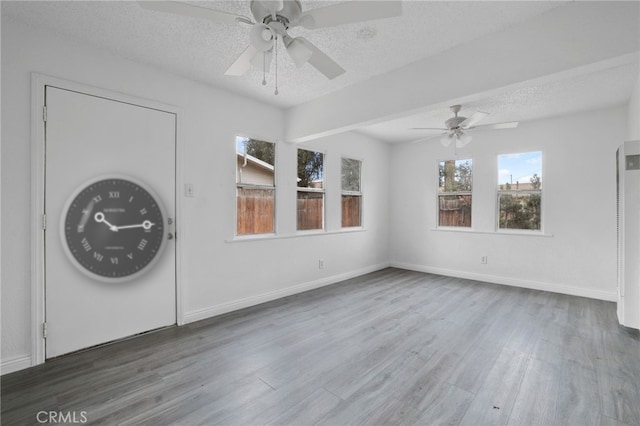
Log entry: **10:14**
